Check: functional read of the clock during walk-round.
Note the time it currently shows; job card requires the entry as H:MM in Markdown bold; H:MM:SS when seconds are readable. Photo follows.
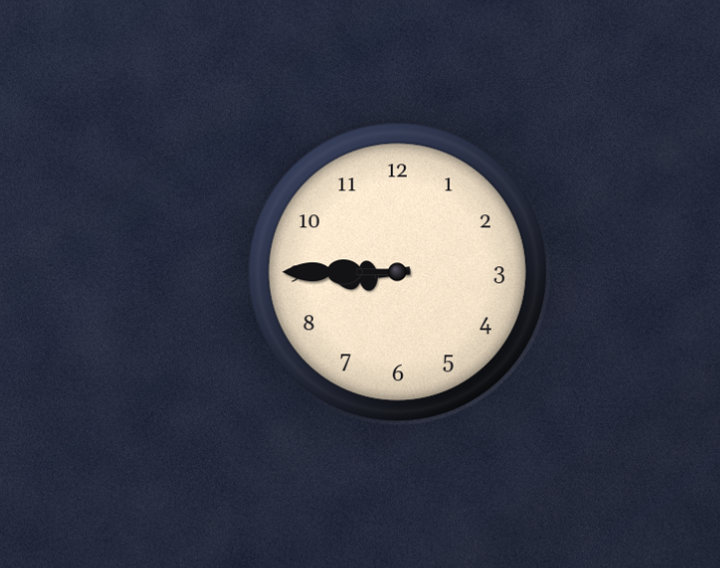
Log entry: **8:45**
